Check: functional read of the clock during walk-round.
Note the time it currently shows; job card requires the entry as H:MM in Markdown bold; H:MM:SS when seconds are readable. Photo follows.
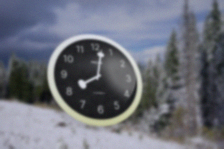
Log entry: **8:02**
